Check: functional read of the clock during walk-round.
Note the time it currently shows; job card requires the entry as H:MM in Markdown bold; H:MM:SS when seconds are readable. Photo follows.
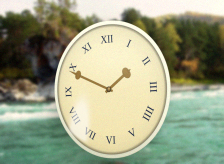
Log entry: **1:49**
